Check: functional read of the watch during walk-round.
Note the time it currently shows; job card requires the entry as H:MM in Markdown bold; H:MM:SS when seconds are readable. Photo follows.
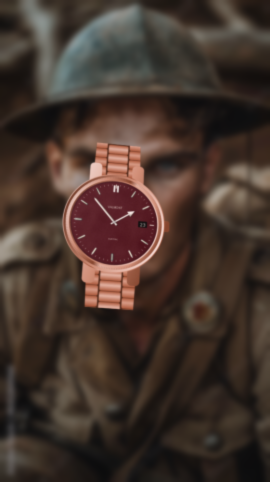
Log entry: **1:53**
